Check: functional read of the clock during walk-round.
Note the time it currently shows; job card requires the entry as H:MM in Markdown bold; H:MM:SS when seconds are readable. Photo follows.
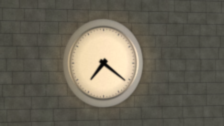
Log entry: **7:21**
